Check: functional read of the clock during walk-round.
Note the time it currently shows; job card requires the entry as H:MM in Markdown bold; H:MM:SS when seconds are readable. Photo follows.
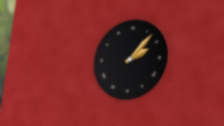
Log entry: **2:07**
